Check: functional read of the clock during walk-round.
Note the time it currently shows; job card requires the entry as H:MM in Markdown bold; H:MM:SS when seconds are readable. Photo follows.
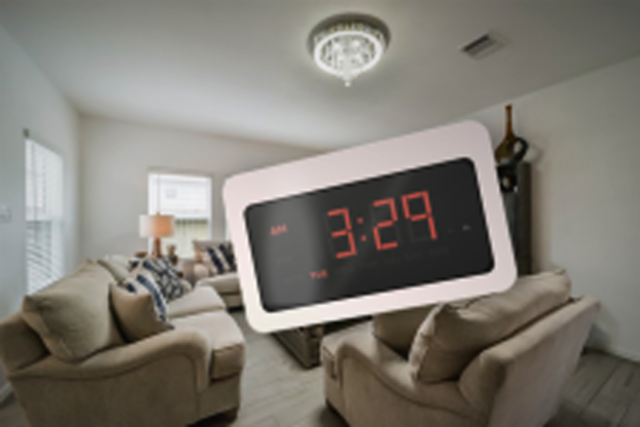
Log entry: **3:29**
